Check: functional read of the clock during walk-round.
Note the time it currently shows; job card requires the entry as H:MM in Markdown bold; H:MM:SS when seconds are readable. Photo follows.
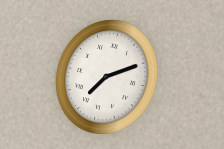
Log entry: **7:10**
